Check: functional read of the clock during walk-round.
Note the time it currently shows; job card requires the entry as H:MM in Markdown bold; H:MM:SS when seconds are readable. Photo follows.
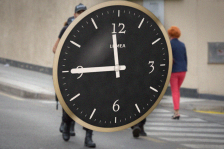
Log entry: **11:45**
